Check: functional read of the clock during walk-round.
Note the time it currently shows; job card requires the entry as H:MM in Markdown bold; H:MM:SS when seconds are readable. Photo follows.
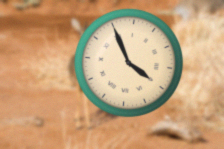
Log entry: **5:00**
